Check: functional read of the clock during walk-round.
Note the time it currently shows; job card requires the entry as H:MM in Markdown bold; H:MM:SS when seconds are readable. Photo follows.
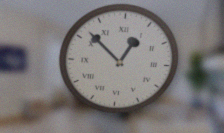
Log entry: **12:52**
